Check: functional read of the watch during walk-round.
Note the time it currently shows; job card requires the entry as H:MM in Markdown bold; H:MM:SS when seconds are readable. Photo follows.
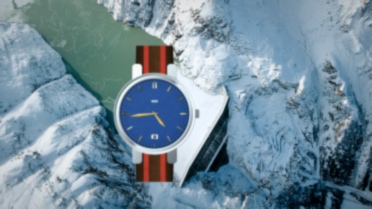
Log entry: **4:44**
